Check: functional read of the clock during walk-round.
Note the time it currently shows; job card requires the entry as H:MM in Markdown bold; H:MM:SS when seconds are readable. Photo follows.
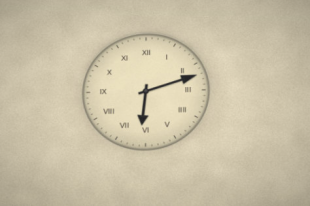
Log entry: **6:12**
